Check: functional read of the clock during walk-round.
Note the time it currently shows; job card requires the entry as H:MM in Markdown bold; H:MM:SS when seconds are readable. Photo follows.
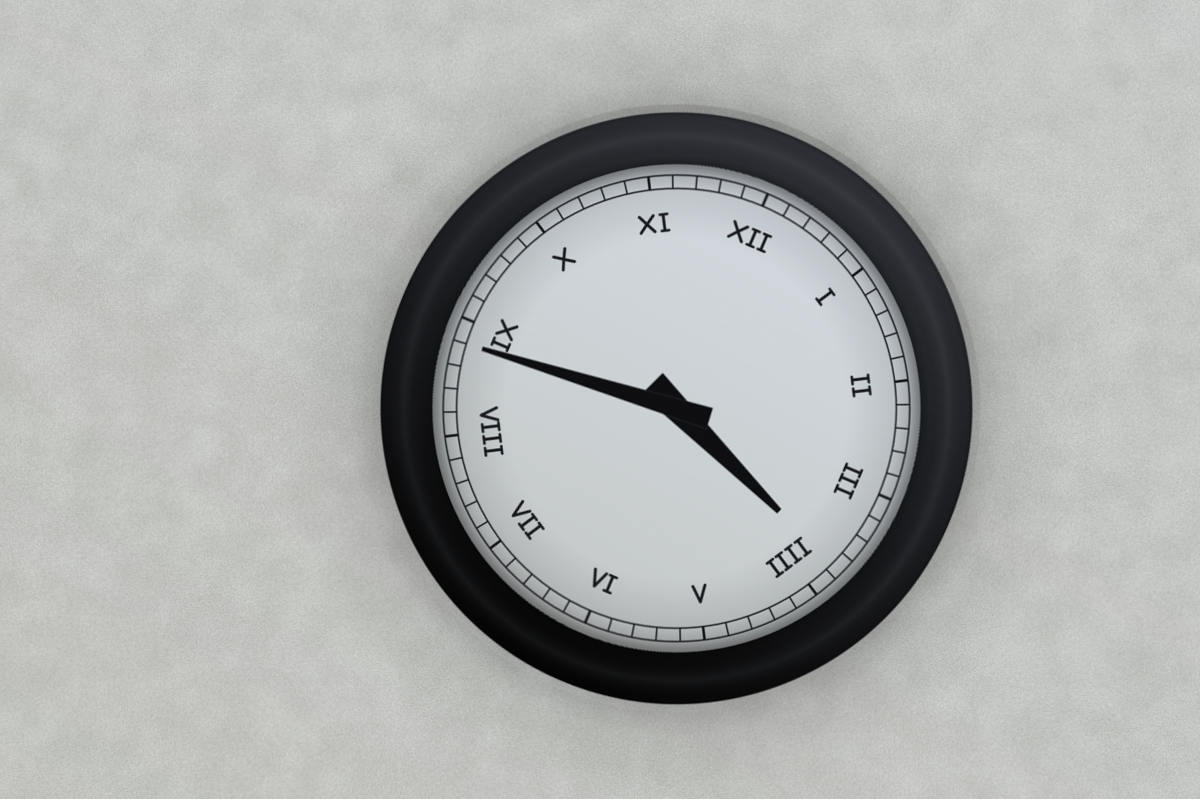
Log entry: **3:44**
